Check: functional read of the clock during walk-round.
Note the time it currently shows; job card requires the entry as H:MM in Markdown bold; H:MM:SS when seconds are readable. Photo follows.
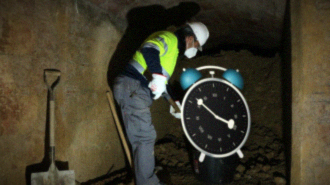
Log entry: **3:52**
